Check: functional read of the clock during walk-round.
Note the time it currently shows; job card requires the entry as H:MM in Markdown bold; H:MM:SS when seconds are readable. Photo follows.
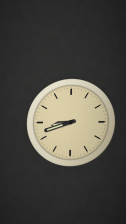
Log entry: **8:42**
